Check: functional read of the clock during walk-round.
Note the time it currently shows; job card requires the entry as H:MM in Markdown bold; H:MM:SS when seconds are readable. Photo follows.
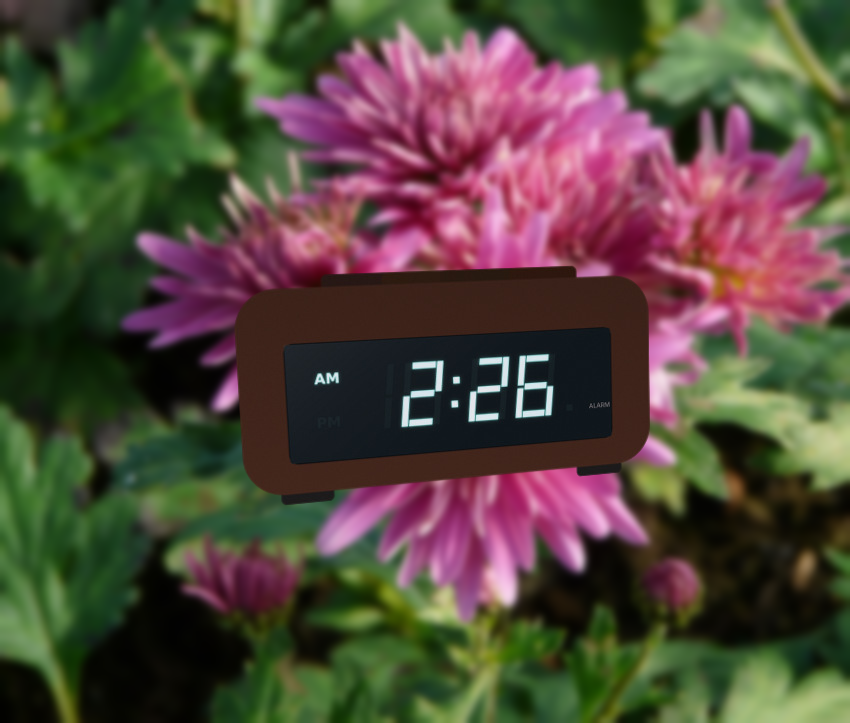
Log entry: **2:26**
